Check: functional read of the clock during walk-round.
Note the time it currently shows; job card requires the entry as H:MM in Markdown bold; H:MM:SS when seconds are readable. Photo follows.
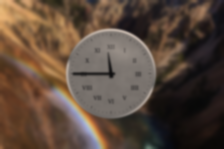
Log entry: **11:45**
